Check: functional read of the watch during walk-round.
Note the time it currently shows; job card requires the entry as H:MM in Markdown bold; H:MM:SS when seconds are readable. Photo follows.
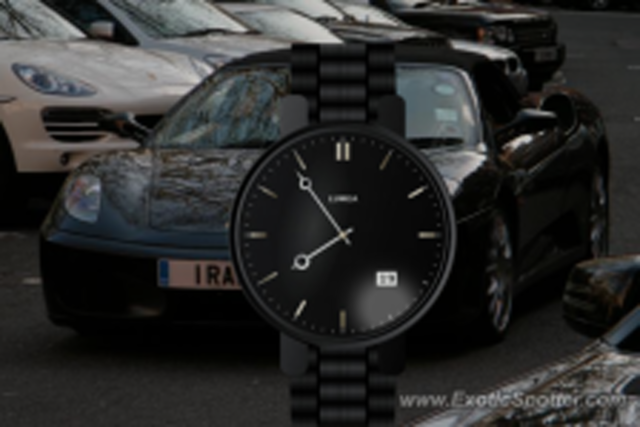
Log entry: **7:54**
